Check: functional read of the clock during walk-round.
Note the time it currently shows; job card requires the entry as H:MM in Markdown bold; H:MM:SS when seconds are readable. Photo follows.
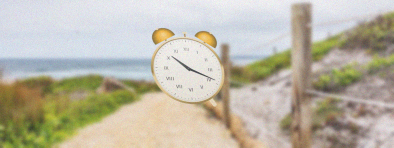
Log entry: **10:19**
